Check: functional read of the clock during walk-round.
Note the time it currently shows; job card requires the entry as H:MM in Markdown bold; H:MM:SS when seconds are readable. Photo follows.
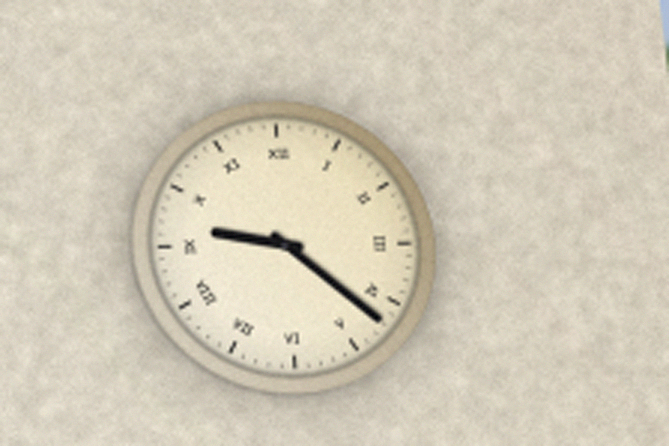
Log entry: **9:22**
